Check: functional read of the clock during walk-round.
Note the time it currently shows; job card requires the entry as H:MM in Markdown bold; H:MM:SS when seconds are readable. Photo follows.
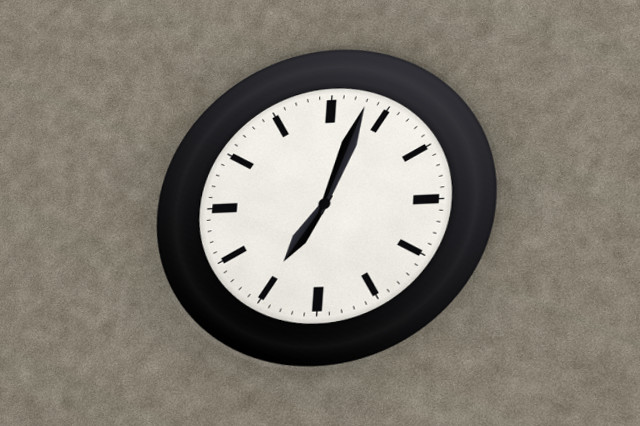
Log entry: **7:03**
